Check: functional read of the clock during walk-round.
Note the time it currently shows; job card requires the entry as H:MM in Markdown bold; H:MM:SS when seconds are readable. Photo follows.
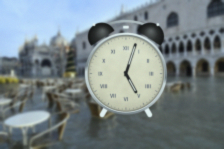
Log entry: **5:03**
